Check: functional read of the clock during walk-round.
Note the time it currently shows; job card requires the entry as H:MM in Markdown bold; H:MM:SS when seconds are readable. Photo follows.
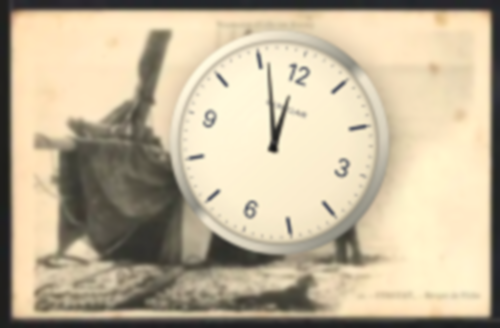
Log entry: **11:56**
